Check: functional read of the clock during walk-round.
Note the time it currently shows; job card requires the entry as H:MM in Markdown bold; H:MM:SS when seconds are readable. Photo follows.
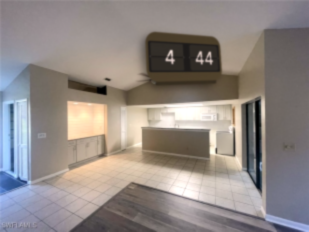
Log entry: **4:44**
